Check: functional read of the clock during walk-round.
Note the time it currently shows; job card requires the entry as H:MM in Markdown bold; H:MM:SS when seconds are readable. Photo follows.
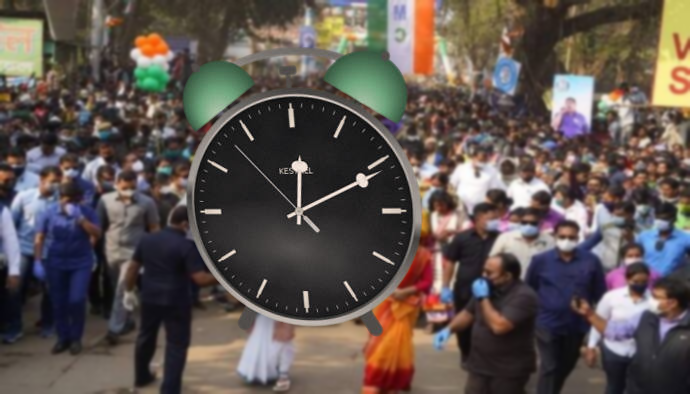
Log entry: **12:10:53**
